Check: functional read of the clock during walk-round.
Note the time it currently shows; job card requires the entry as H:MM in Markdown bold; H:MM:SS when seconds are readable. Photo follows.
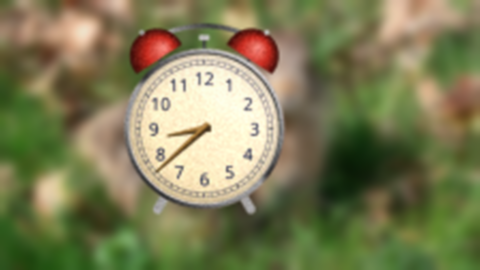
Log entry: **8:38**
